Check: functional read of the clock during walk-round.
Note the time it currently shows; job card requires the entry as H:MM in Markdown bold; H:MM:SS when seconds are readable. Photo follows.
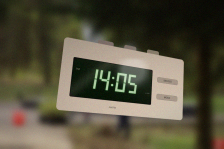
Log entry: **14:05**
